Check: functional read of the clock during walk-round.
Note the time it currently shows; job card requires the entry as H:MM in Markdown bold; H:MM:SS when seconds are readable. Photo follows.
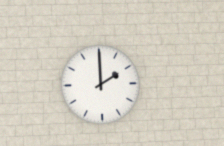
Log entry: **2:00**
